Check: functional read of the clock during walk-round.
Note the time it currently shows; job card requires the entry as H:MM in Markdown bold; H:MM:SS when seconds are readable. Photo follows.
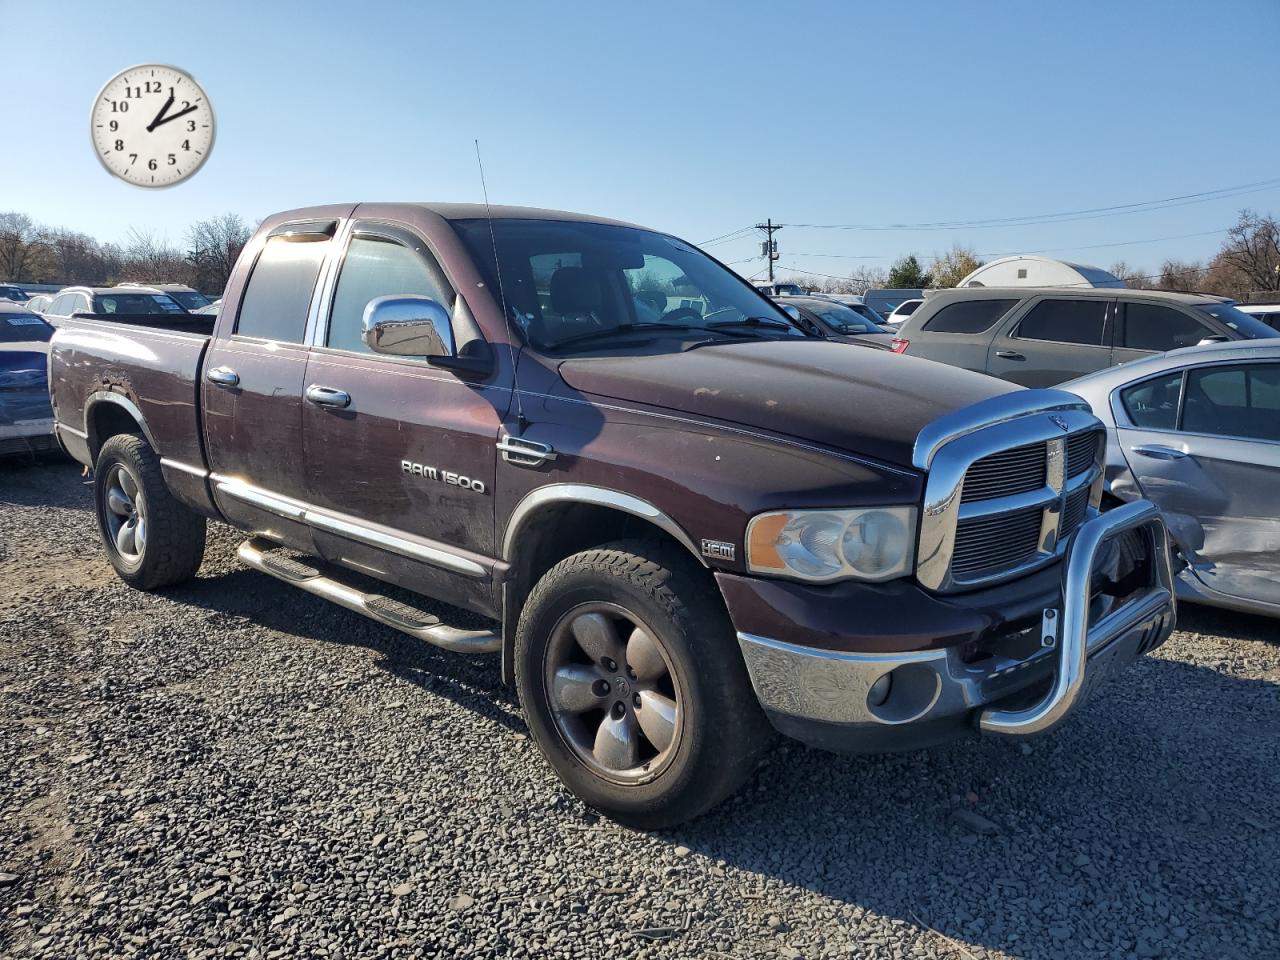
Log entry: **1:11**
